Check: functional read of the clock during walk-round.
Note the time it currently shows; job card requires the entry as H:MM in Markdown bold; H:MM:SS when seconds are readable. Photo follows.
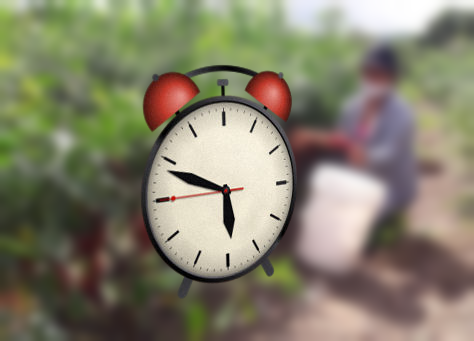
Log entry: **5:48:45**
